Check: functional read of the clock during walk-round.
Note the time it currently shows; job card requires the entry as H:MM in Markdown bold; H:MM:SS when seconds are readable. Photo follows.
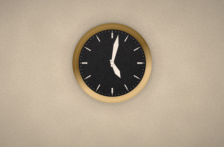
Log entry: **5:02**
